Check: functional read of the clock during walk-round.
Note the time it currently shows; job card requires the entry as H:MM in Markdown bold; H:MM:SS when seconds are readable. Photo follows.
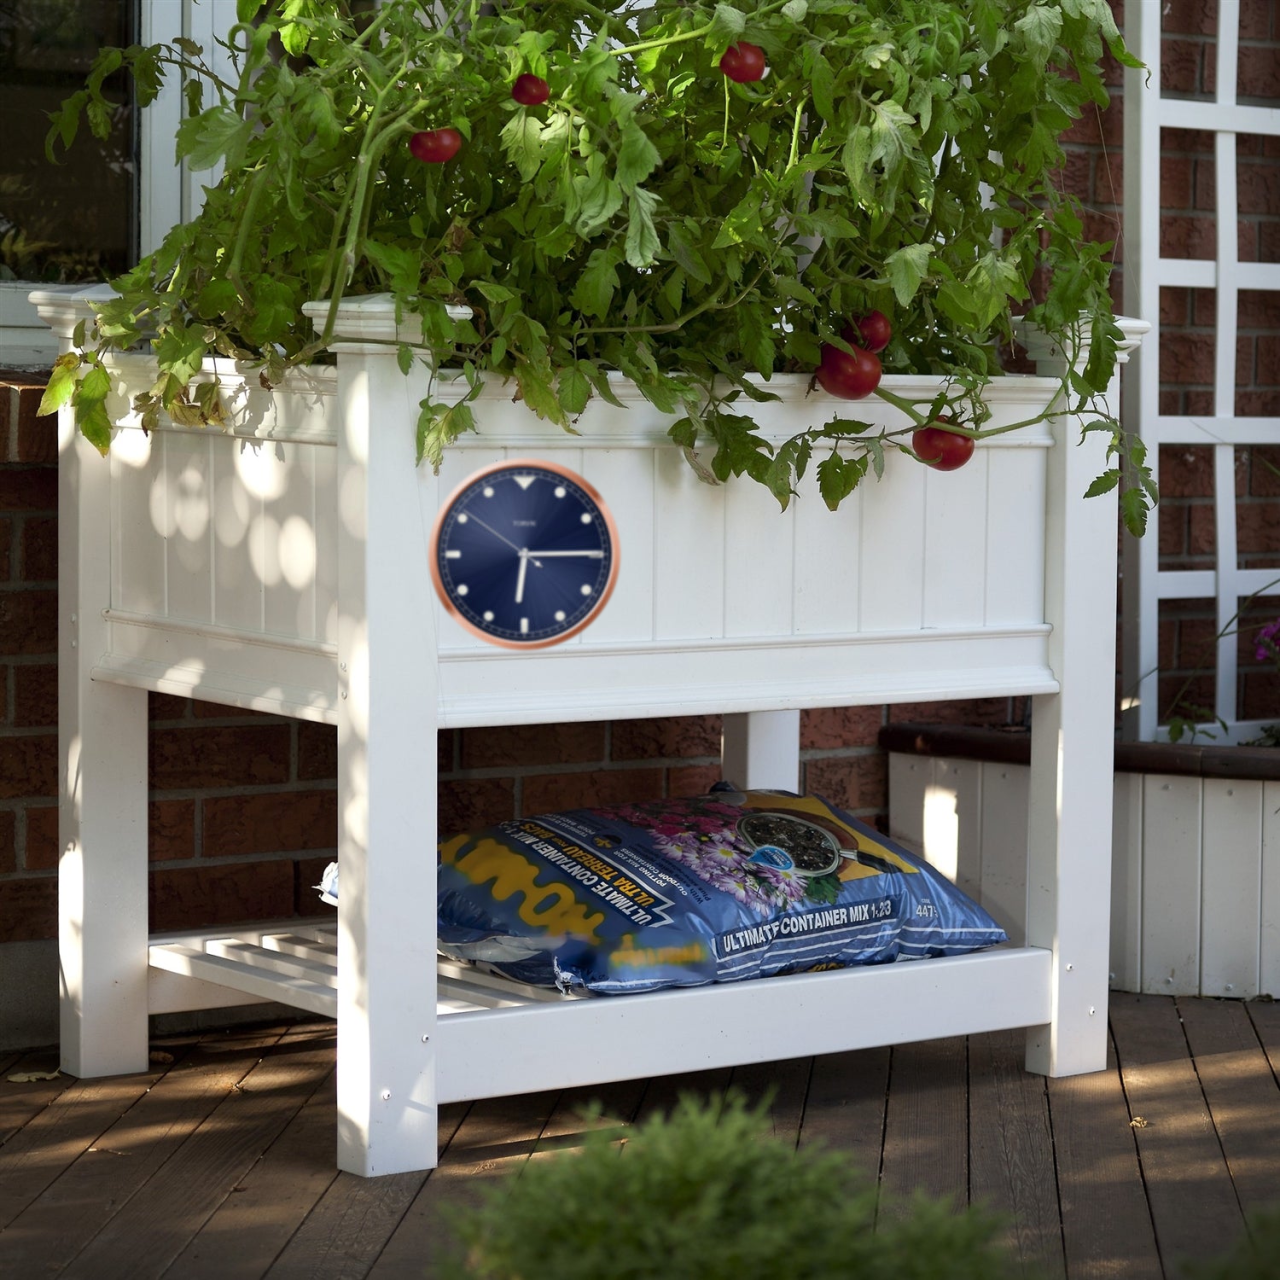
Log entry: **6:14:51**
